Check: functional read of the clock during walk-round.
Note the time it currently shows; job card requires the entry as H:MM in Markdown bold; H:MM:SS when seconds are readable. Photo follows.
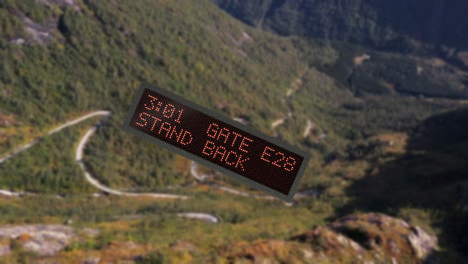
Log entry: **3:01**
